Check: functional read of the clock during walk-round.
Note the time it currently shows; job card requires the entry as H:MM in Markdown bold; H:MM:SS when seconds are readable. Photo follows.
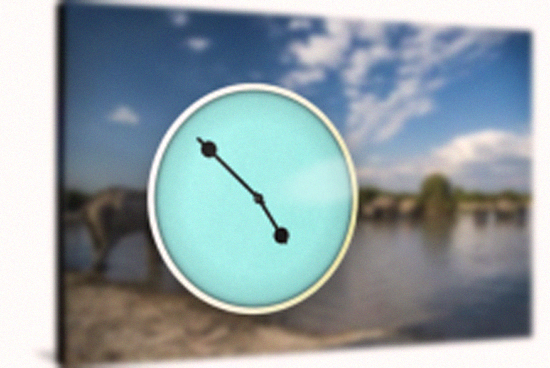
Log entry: **4:52**
